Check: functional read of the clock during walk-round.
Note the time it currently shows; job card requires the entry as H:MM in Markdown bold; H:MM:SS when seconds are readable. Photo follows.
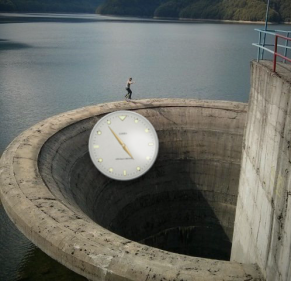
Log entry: **4:54**
